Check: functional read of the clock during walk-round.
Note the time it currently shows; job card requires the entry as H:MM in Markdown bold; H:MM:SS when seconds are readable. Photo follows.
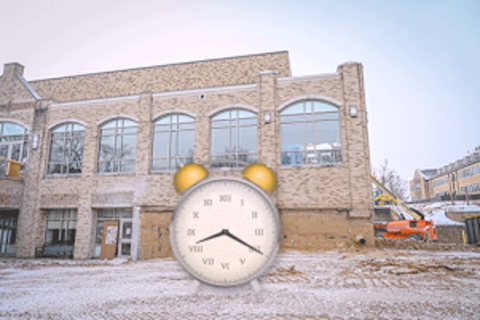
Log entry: **8:20**
